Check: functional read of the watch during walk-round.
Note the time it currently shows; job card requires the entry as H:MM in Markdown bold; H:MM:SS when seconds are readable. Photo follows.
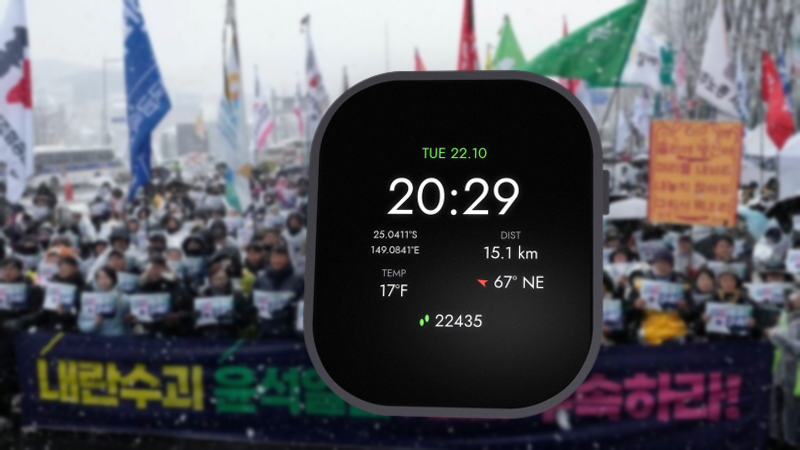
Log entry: **20:29**
